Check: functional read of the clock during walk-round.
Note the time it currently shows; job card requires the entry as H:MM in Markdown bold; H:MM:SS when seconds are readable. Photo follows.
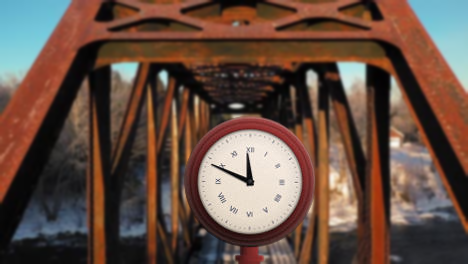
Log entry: **11:49**
